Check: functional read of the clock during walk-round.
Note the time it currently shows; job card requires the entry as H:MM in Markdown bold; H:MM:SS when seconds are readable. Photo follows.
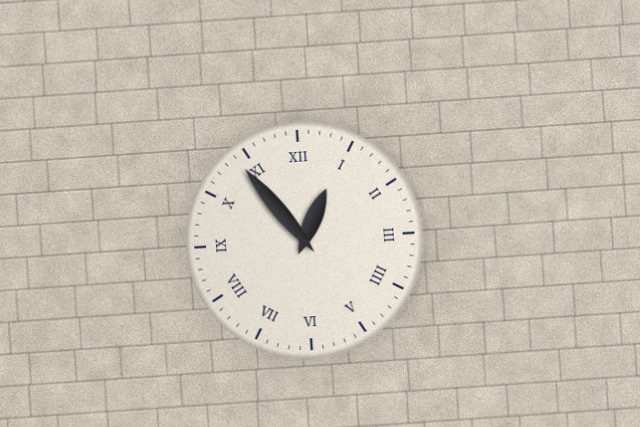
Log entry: **12:54**
